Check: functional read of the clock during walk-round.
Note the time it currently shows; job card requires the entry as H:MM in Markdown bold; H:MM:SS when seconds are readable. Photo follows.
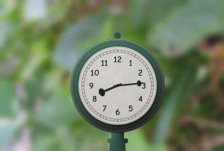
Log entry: **8:14**
